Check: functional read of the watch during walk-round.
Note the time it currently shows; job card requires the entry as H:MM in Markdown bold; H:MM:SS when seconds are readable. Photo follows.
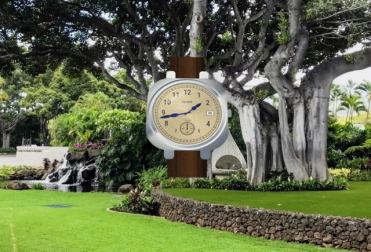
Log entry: **1:43**
